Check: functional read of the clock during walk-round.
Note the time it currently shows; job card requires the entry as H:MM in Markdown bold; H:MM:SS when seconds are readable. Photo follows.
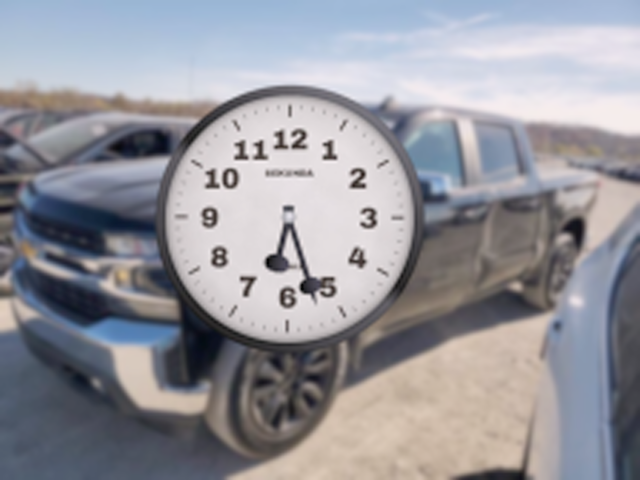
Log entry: **6:27**
